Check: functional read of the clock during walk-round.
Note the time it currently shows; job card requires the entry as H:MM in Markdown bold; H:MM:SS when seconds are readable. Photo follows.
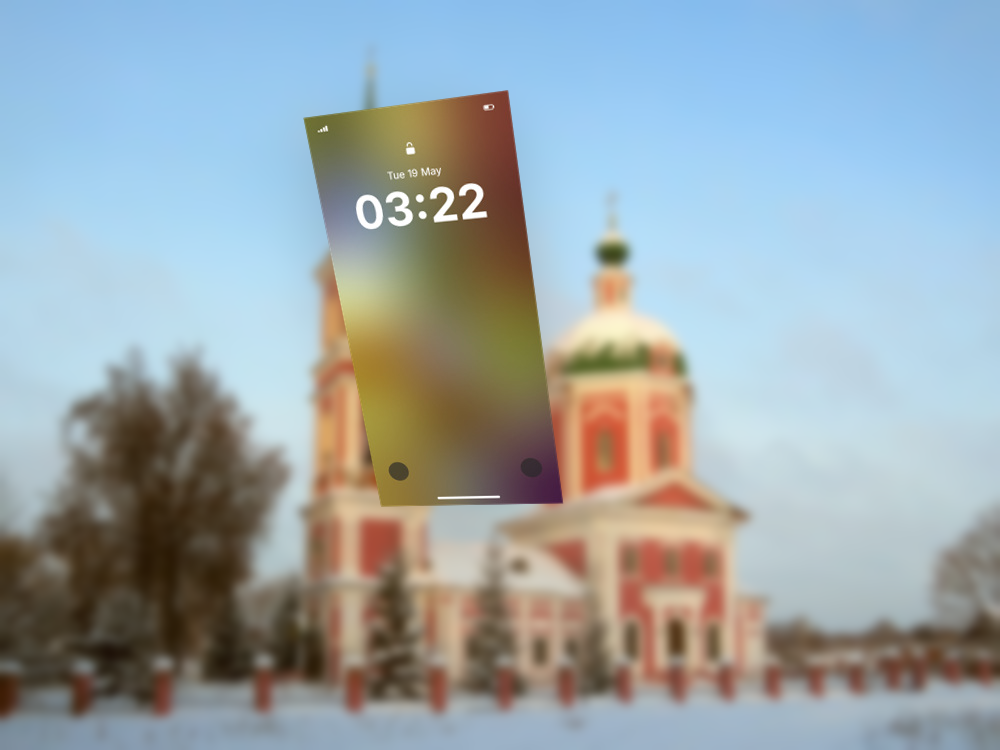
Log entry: **3:22**
